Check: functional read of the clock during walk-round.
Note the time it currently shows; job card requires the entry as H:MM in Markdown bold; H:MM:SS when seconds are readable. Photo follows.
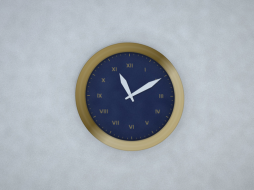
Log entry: **11:10**
